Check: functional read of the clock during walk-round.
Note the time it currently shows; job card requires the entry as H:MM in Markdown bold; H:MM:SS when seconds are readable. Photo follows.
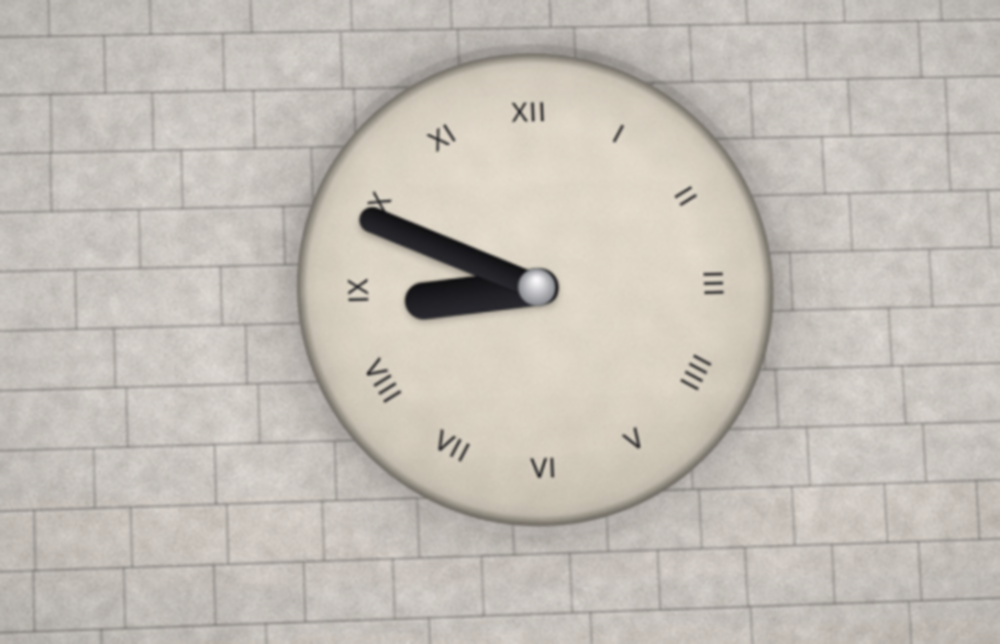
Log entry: **8:49**
